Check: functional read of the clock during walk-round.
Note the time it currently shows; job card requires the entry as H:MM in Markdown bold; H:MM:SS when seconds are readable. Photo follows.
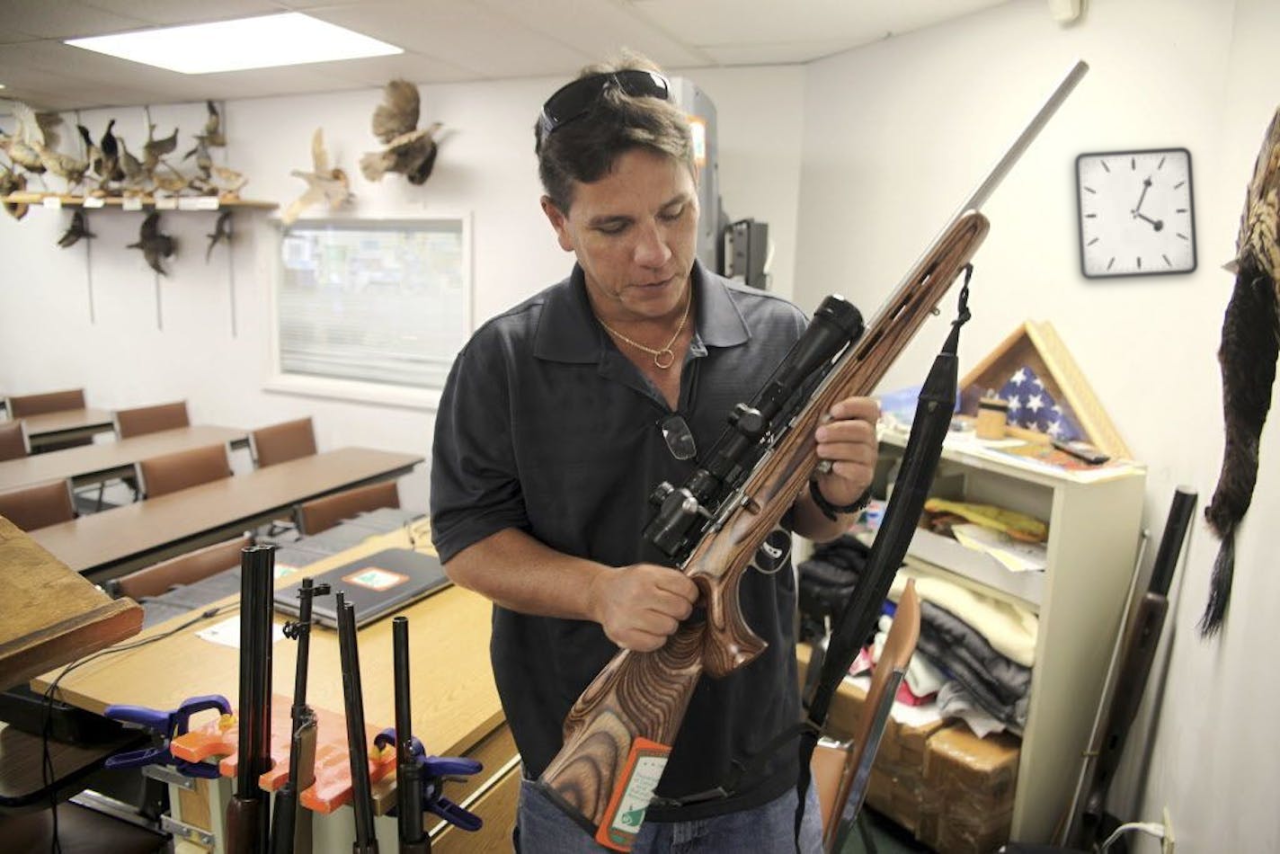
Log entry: **4:04**
